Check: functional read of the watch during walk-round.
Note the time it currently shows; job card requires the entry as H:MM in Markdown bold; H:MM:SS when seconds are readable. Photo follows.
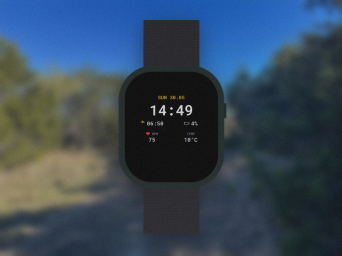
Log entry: **14:49**
